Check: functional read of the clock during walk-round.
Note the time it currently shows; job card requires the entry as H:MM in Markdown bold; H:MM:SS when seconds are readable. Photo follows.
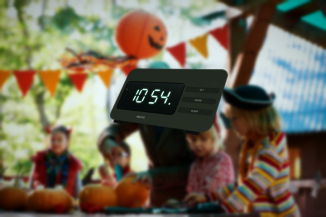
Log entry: **10:54**
